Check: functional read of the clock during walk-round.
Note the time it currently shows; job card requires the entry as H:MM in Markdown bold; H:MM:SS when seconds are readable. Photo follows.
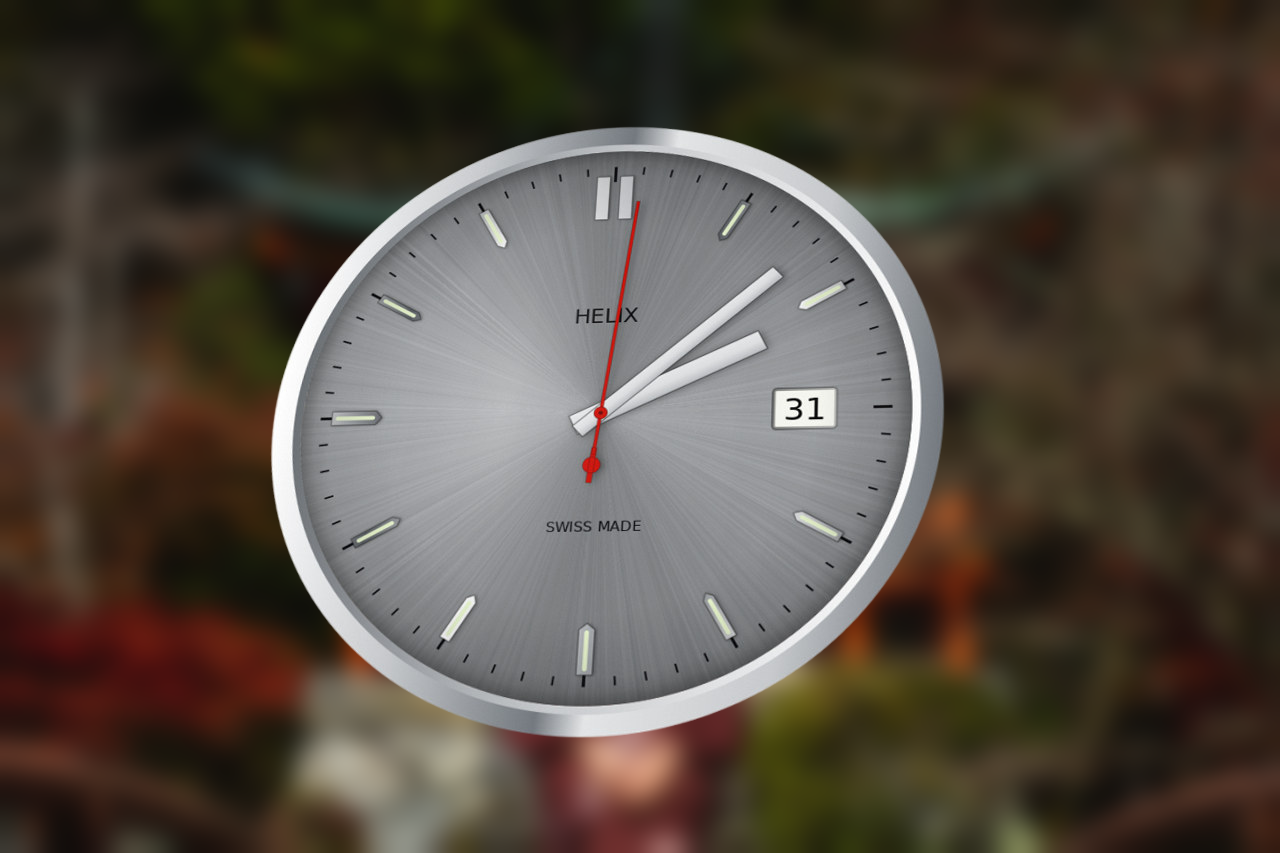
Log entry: **2:08:01**
